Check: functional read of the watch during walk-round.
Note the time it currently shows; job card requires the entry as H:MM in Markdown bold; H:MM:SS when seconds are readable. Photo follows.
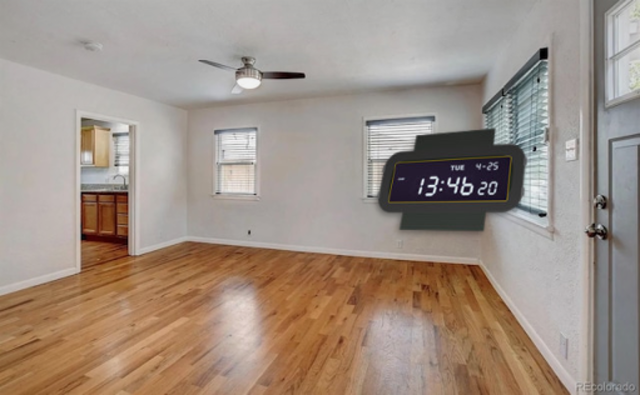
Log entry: **13:46:20**
